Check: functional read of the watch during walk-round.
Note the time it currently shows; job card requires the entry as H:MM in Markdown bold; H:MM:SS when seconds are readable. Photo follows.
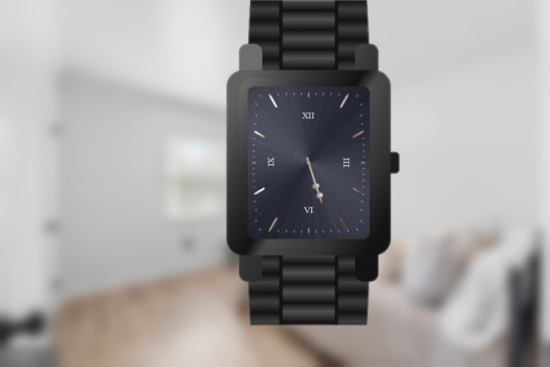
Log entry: **5:27**
